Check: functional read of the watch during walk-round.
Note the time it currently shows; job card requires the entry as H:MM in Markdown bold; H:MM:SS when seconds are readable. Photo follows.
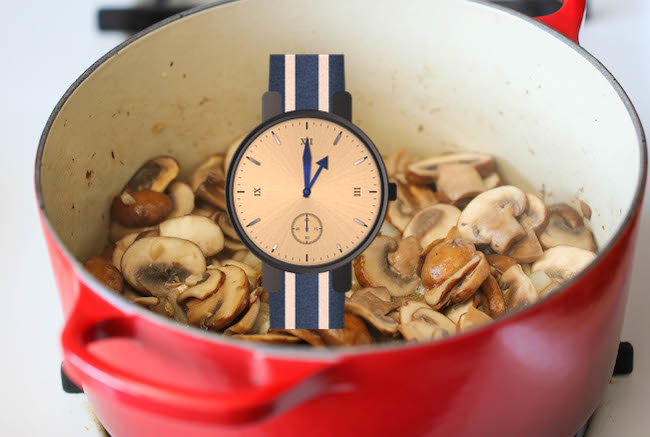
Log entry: **1:00**
